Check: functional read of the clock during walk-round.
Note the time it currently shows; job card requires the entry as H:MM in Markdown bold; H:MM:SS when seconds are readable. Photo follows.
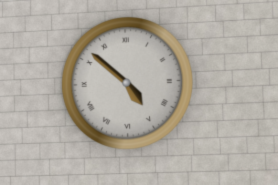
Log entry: **4:52**
